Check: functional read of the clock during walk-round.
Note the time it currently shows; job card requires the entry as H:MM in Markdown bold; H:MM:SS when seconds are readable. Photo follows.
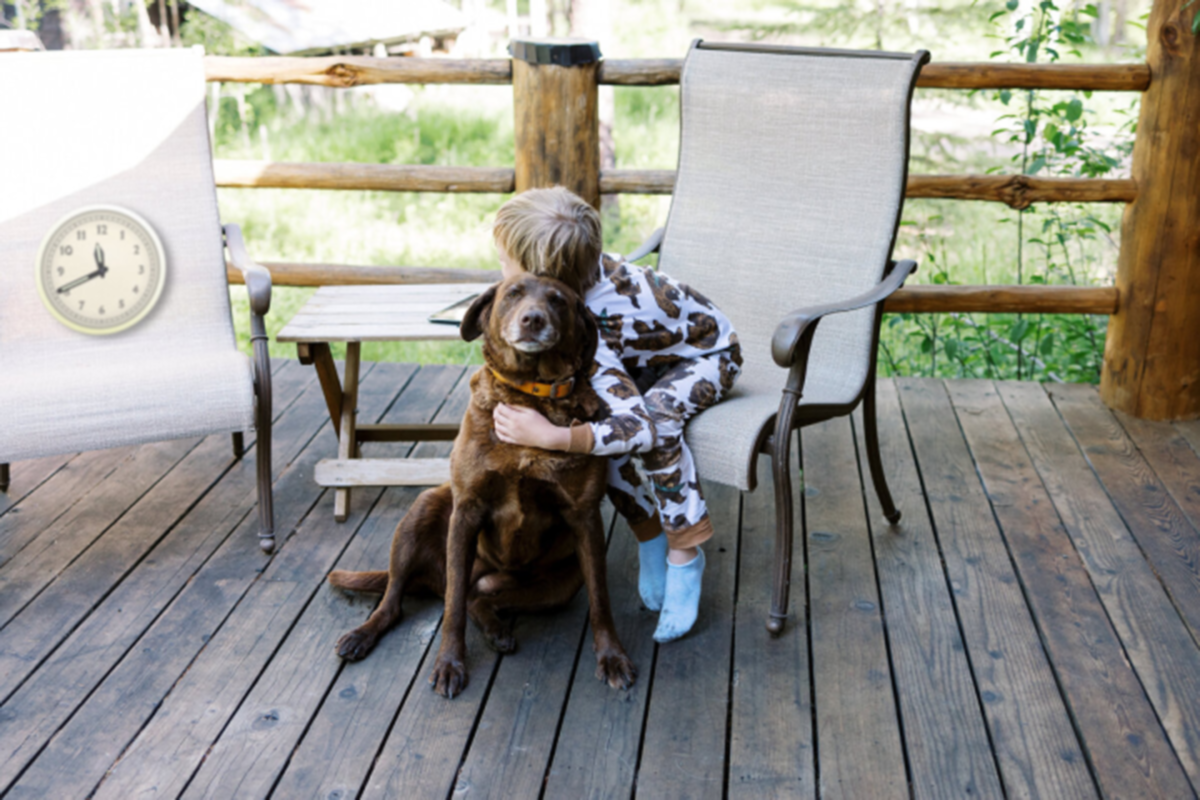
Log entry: **11:41**
